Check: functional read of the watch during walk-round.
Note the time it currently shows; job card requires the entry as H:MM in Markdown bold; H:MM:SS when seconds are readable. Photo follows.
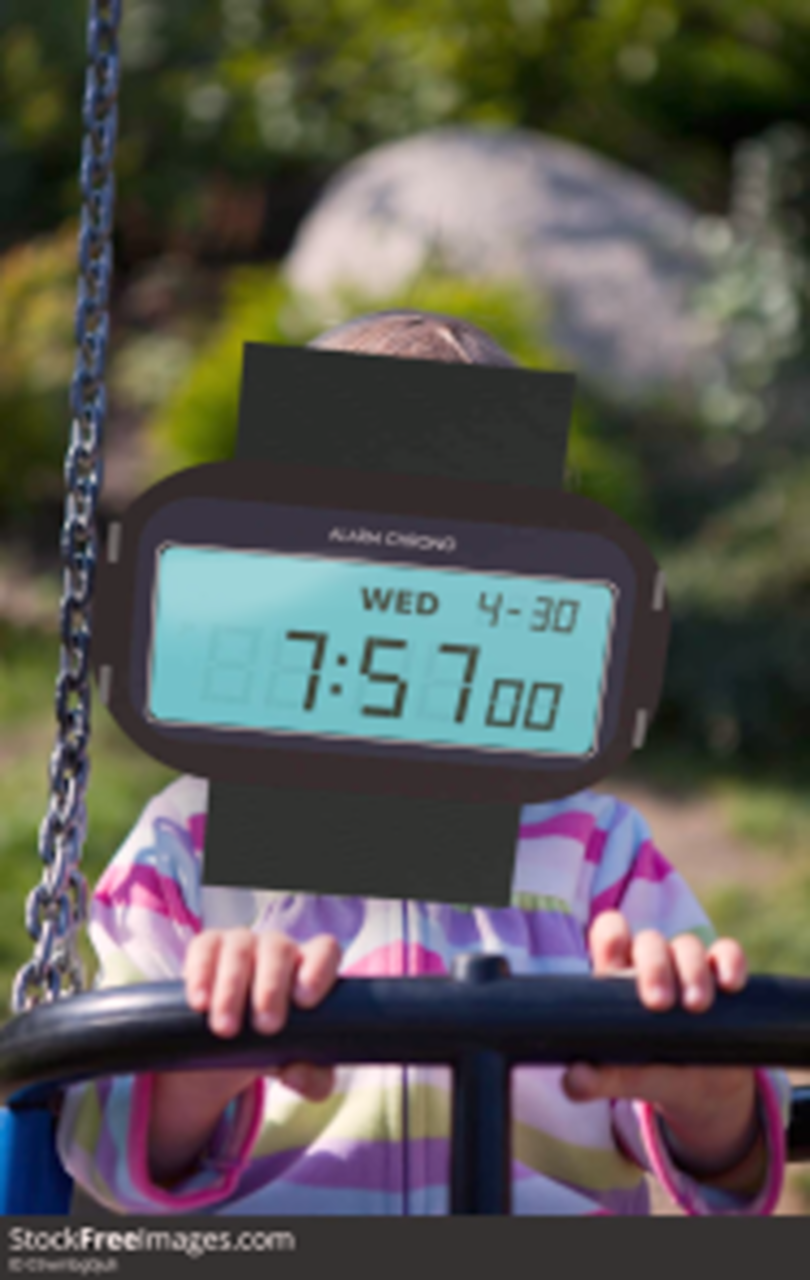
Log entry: **7:57:00**
